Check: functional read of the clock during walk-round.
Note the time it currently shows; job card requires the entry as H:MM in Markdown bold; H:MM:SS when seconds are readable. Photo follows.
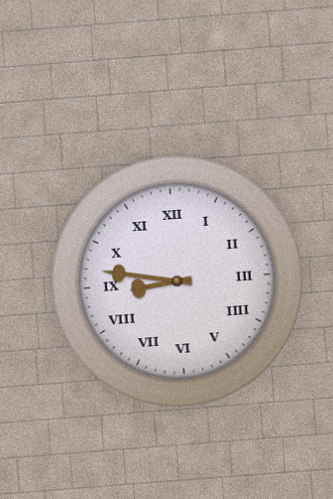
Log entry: **8:47**
